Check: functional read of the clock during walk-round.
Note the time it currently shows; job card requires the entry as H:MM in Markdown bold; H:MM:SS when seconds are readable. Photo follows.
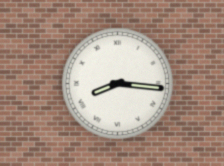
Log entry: **8:16**
